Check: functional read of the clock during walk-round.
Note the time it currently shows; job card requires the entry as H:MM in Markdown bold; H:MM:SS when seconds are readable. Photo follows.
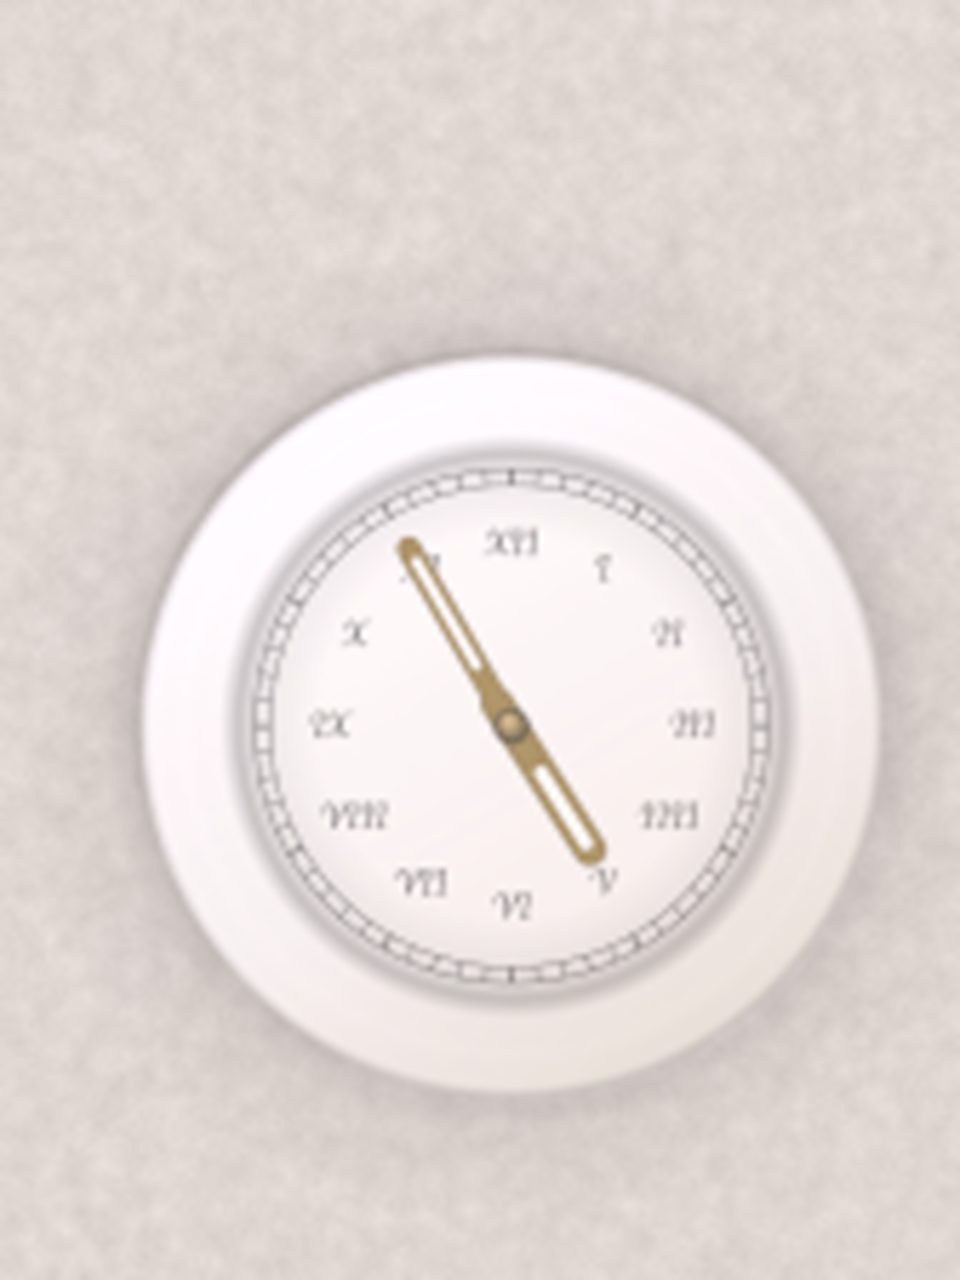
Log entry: **4:55**
